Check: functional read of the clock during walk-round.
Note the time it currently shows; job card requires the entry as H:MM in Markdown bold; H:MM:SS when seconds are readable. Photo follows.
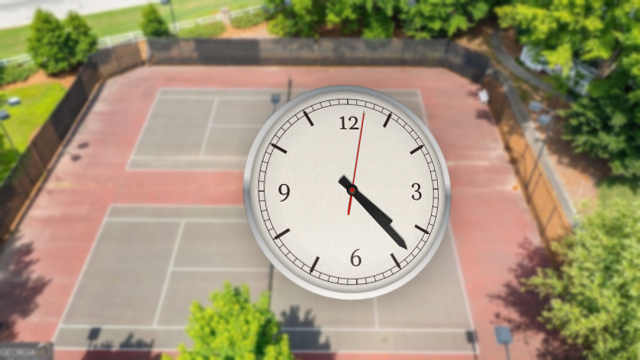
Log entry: **4:23:02**
